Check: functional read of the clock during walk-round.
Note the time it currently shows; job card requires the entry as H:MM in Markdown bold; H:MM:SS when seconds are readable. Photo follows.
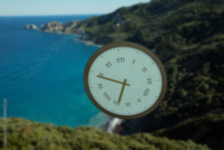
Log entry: **6:49**
